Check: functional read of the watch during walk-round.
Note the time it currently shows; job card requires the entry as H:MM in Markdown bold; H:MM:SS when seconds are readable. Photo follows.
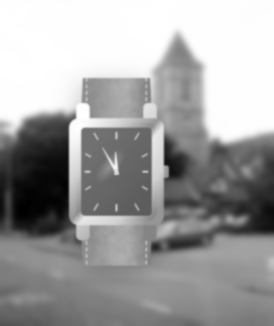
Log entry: **11:55**
